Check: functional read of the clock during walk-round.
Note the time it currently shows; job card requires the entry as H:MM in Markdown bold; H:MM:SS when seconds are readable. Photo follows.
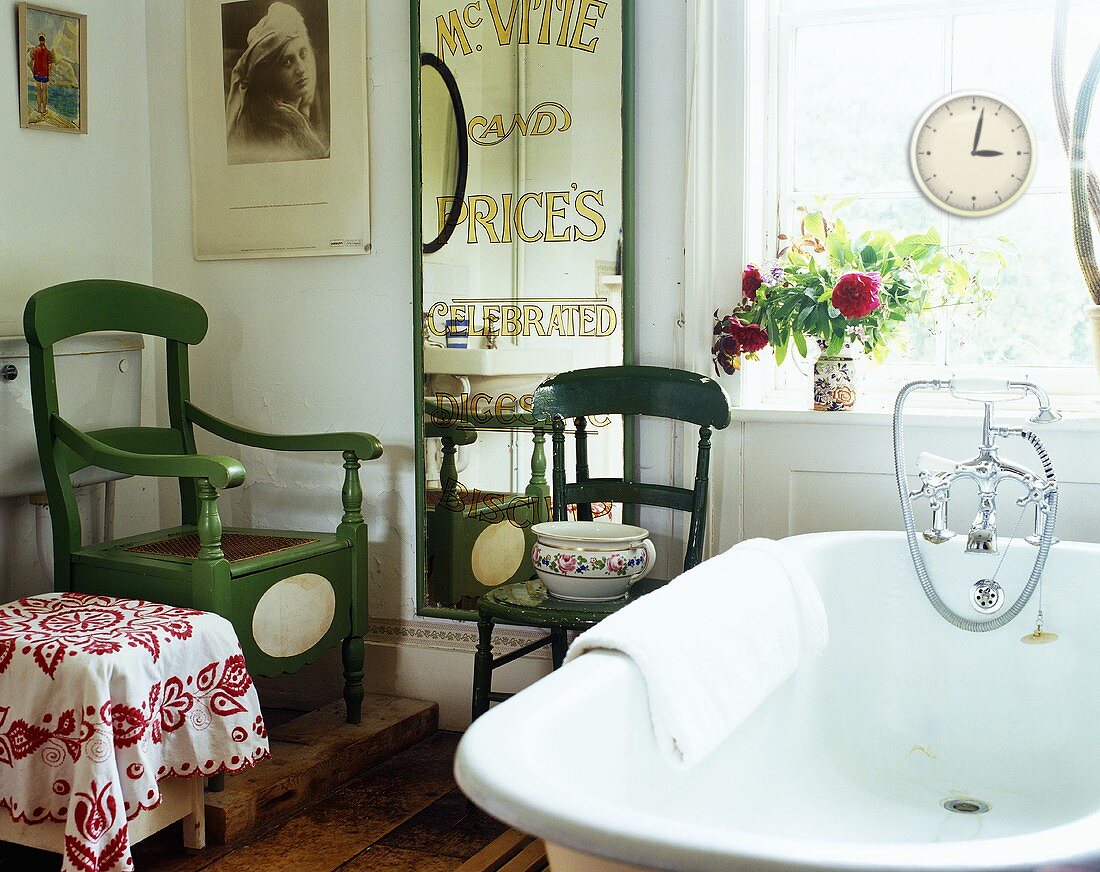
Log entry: **3:02**
